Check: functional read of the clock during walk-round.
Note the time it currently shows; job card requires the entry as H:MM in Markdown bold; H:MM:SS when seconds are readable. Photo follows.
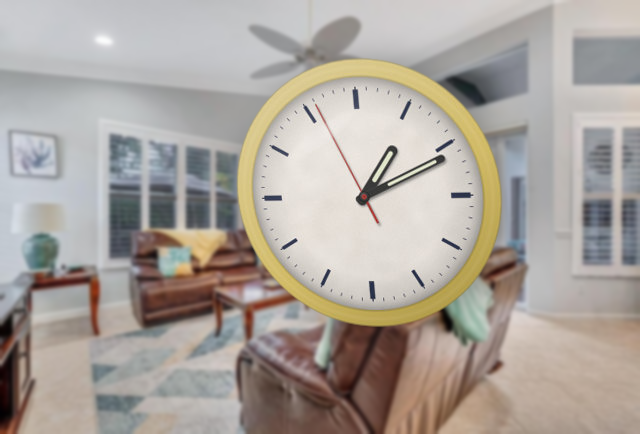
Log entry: **1:10:56**
